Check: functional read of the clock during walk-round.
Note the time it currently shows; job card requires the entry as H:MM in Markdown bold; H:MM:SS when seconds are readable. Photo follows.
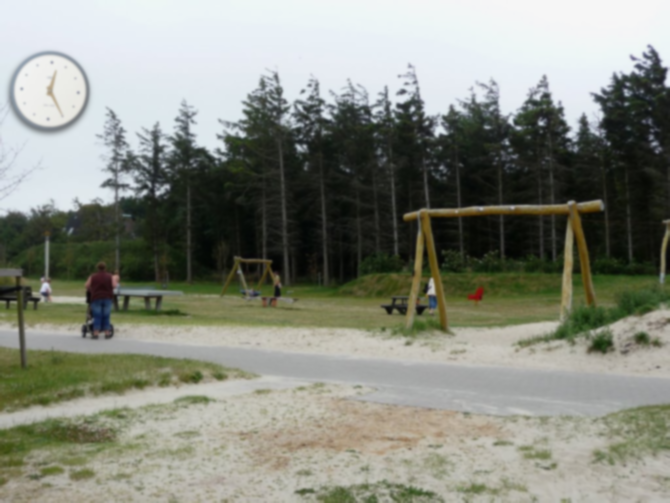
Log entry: **12:25**
